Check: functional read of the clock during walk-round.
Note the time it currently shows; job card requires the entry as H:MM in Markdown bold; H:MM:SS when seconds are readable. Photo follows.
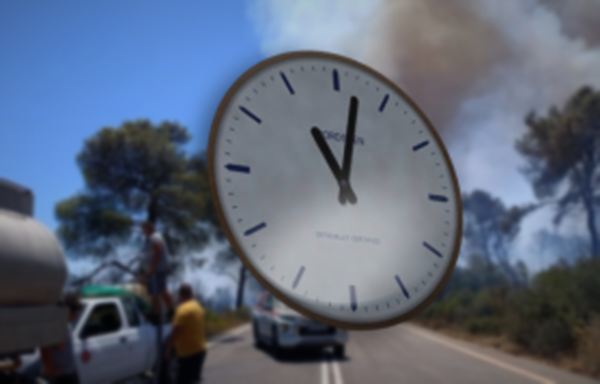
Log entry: **11:02**
